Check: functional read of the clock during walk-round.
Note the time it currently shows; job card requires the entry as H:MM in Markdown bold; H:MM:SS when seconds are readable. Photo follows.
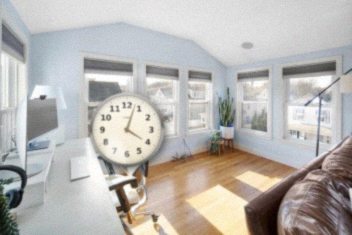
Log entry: **4:03**
